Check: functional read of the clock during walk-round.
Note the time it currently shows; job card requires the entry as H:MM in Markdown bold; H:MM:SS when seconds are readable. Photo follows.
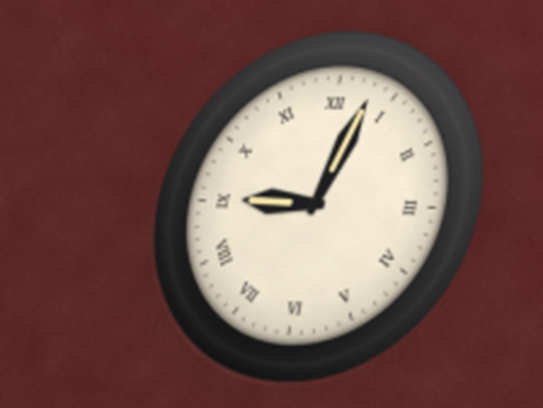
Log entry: **9:03**
